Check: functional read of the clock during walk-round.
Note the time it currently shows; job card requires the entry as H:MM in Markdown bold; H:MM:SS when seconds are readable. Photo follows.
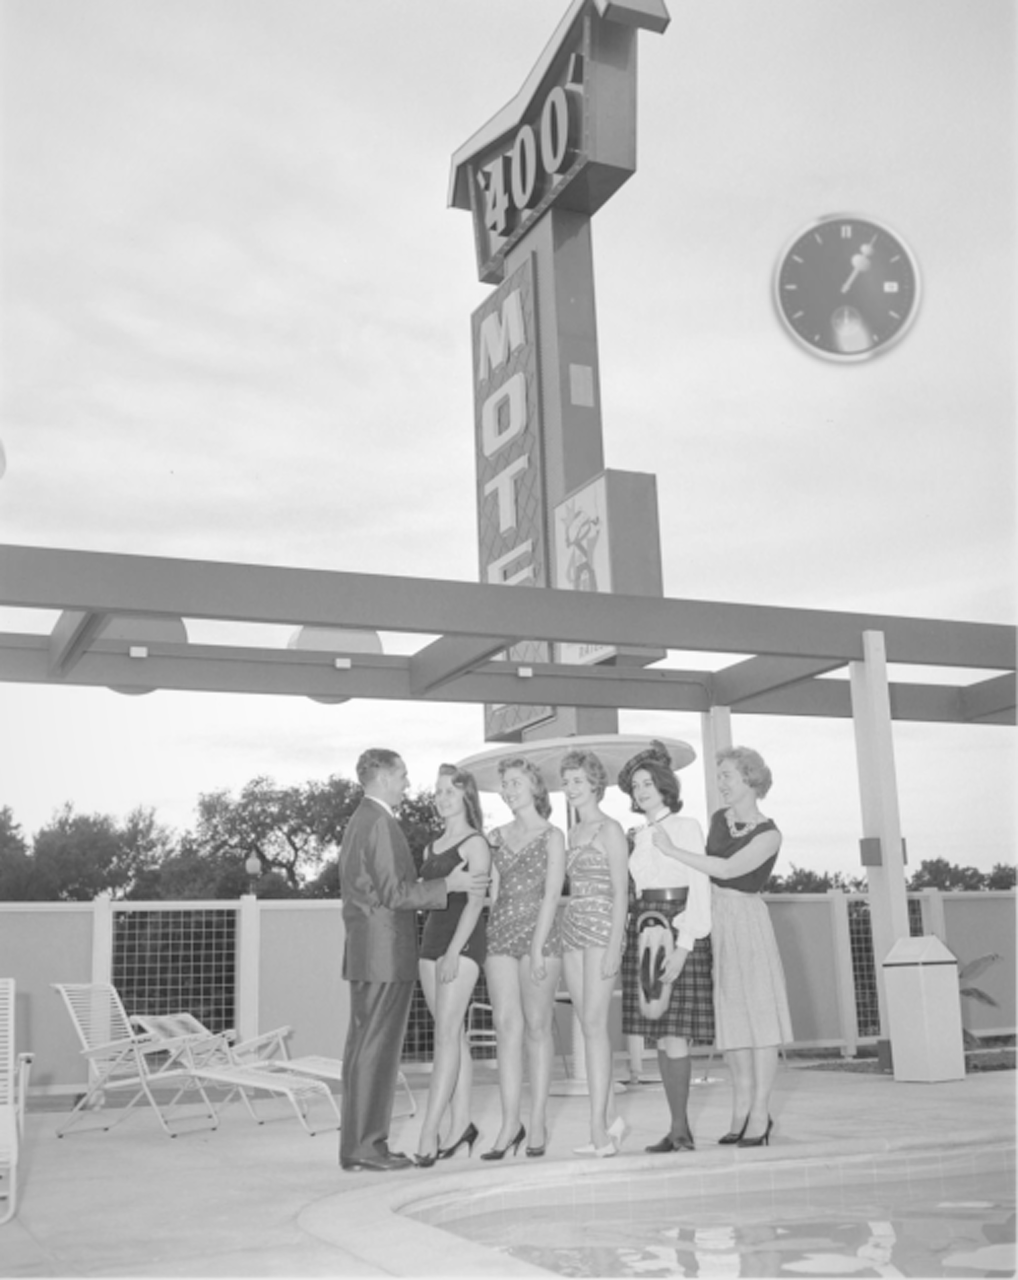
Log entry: **1:05**
